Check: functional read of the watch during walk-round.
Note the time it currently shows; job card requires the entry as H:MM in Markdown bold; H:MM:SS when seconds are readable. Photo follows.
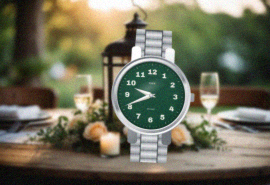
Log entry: **9:41**
